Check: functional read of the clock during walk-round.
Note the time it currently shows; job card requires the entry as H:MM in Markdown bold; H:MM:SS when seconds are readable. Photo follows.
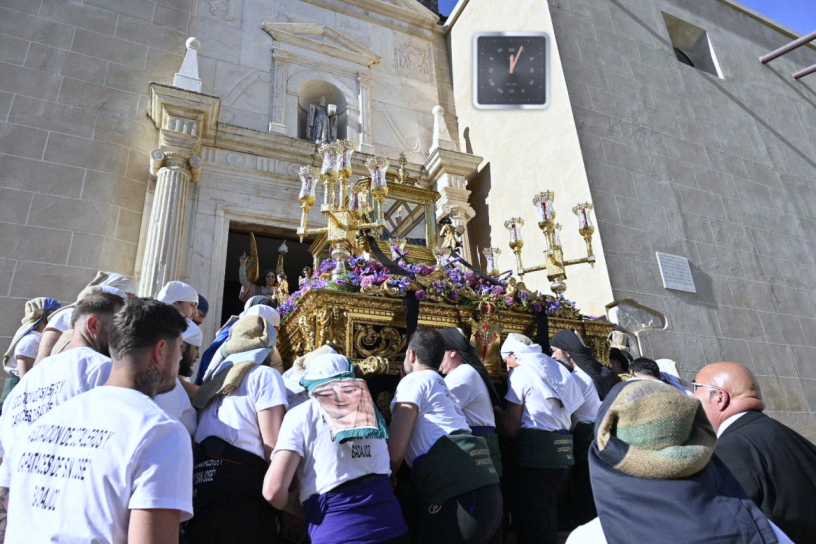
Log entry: **12:04**
